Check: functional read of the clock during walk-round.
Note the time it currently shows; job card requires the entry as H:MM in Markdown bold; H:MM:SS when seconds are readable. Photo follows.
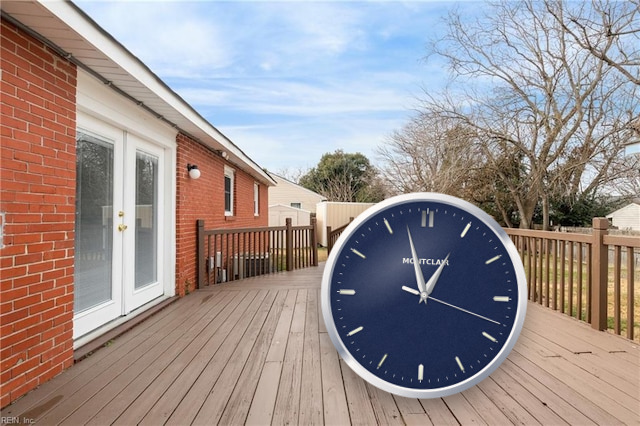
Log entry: **12:57:18**
